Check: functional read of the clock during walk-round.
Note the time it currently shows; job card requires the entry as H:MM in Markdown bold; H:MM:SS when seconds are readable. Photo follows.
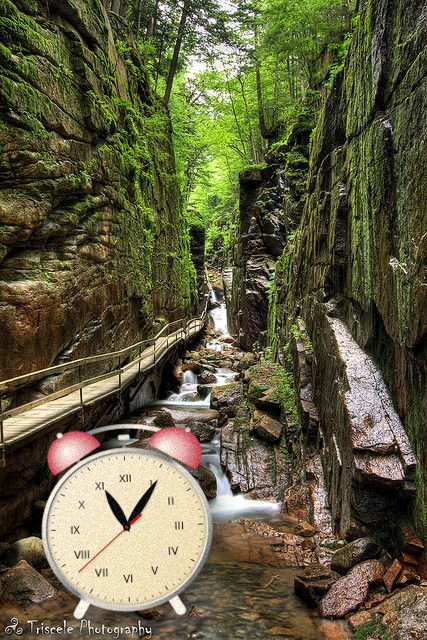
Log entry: **11:05:38**
